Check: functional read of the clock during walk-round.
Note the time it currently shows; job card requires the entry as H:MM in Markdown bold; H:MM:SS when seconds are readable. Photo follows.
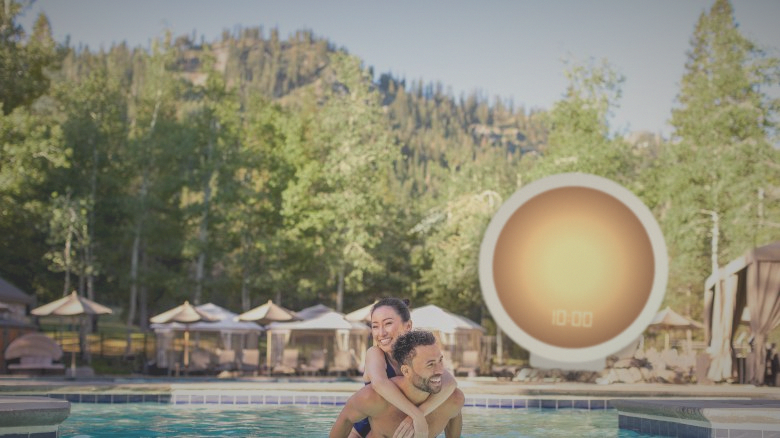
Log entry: **10:00**
